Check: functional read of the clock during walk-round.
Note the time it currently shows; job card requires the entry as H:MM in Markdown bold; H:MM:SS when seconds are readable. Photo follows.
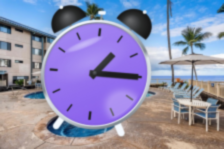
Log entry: **1:15**
